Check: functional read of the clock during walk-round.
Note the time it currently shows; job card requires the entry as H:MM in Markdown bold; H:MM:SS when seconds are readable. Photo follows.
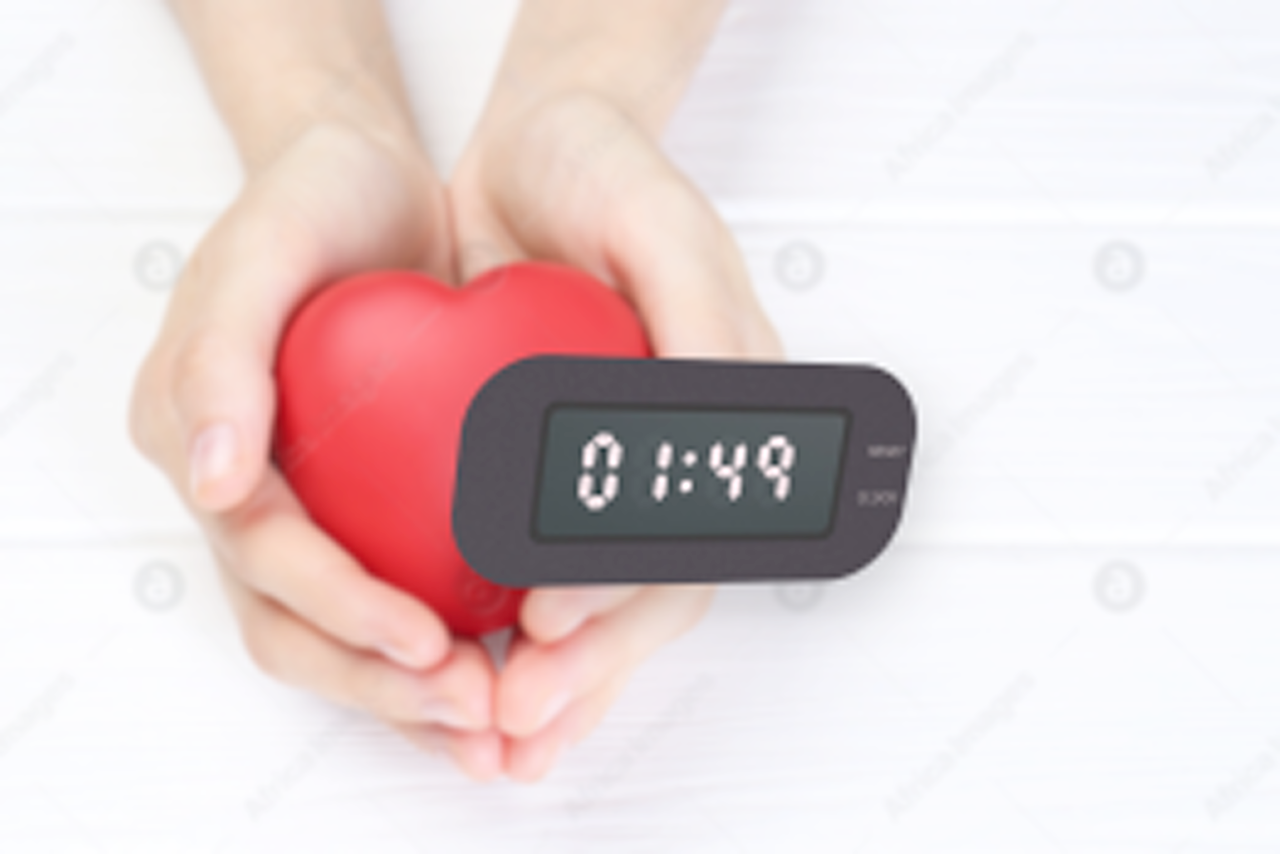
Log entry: **1:49**
